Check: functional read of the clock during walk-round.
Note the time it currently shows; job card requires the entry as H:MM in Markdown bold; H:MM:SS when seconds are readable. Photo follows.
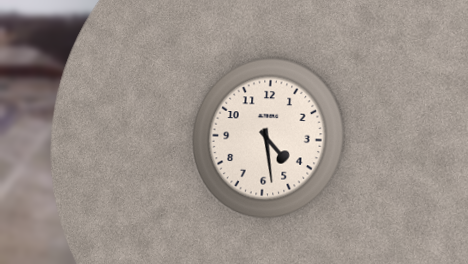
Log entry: **4:28**
